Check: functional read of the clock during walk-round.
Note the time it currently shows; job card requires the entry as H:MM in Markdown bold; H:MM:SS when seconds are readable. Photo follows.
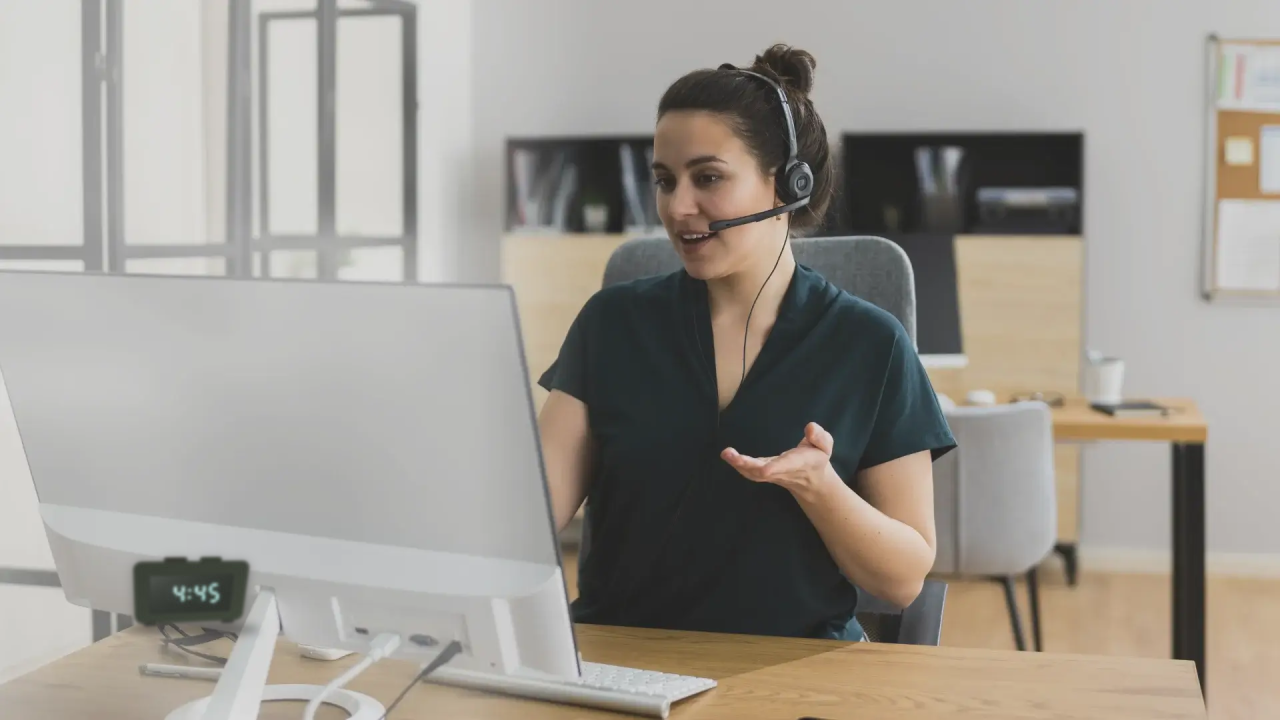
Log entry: **4:45**
